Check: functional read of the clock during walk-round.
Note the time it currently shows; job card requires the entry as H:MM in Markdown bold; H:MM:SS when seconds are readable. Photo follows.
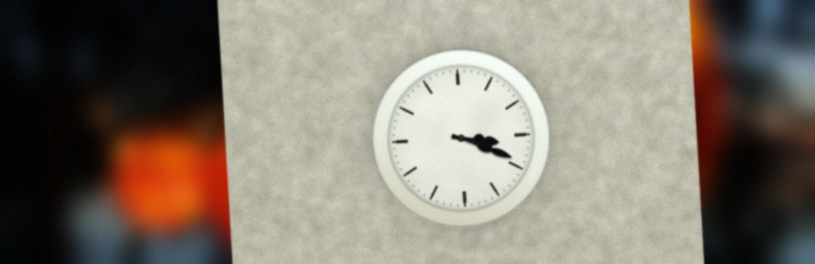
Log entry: **3:19**
